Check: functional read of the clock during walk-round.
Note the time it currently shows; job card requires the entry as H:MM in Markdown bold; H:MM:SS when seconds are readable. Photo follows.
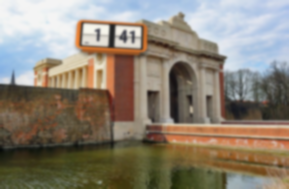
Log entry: **1:41**
